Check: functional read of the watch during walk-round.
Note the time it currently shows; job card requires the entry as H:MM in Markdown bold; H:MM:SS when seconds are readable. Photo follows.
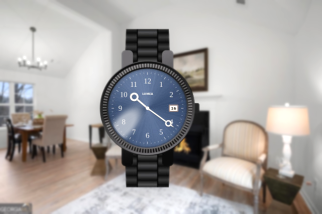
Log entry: **10:21**
